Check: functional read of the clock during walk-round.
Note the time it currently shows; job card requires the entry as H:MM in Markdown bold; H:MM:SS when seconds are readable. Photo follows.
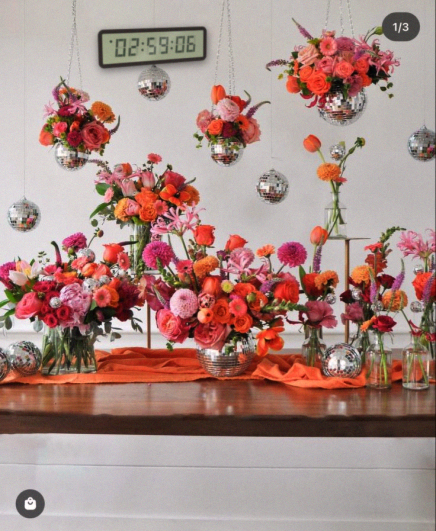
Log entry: **2:59:06**
